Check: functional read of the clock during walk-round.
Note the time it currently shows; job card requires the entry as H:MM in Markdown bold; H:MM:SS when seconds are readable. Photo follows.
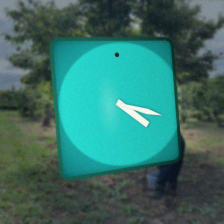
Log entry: **4:18**
